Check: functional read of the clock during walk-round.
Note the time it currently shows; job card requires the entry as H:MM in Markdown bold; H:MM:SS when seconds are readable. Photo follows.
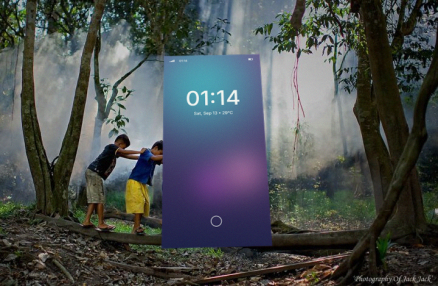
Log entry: **1:14**
